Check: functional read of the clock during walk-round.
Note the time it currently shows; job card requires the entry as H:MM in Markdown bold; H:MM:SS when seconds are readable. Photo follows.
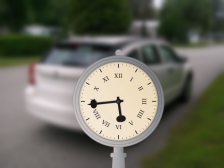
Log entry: **5:44**
